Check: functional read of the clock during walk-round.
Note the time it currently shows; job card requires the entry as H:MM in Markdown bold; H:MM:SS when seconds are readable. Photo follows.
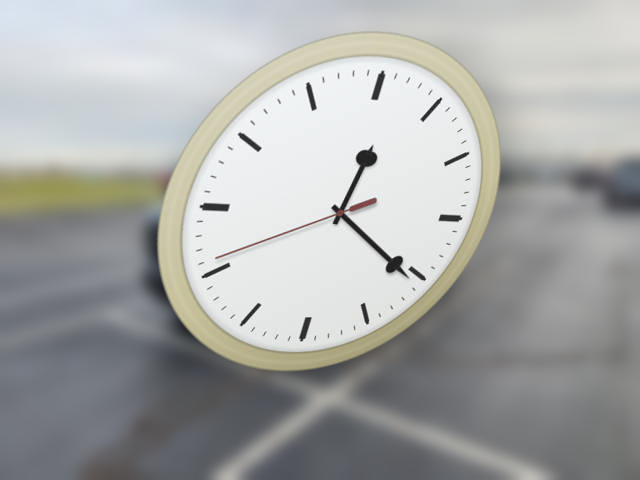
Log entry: **12:20:41**
